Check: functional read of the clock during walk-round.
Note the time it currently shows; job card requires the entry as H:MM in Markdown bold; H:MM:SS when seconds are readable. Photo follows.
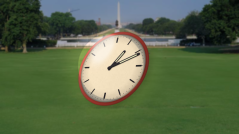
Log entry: **1:11**
